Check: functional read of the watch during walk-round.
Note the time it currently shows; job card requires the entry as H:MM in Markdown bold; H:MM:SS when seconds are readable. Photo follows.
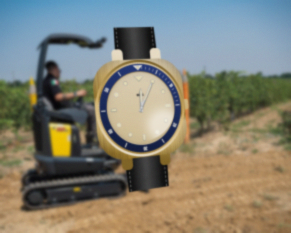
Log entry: **12:05**
